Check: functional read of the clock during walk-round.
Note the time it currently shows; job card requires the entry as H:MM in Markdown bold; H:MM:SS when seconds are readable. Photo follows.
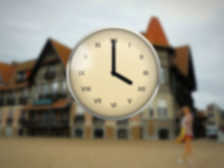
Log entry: **4:00**
